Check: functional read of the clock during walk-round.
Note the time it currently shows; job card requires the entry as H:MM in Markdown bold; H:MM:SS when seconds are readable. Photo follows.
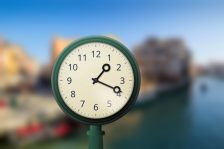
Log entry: **1:19**
